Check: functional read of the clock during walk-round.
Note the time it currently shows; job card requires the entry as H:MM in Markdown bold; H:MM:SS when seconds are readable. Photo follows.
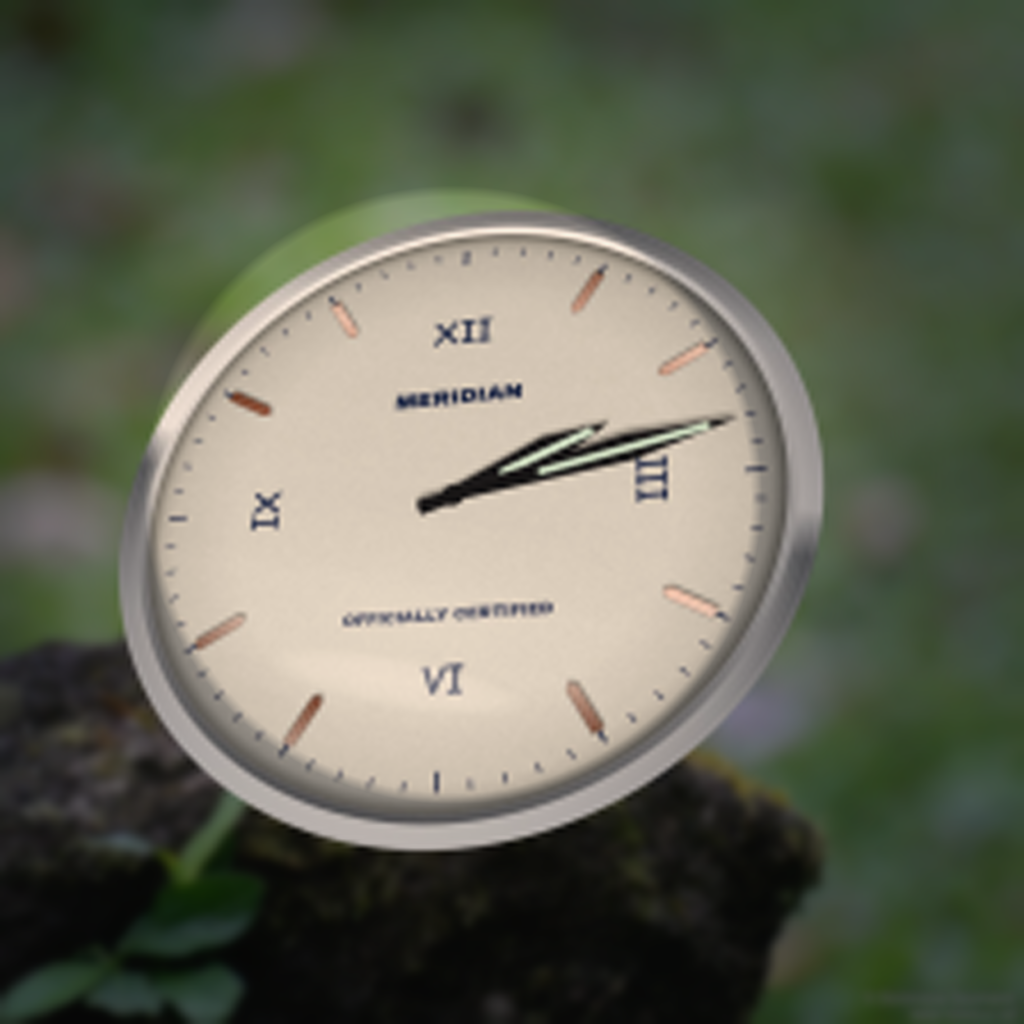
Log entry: **2:13**
